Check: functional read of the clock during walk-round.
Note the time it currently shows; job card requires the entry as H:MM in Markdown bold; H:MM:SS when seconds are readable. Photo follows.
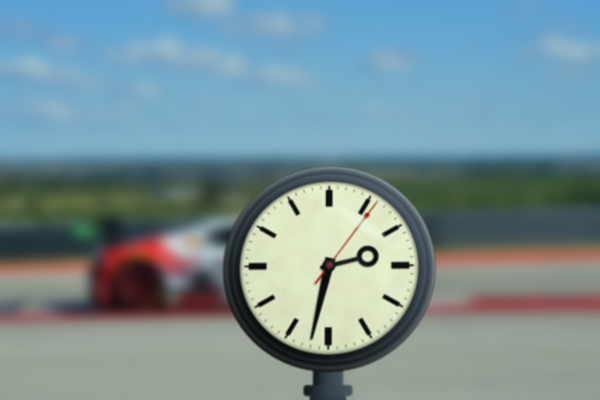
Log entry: **2:32:06**
